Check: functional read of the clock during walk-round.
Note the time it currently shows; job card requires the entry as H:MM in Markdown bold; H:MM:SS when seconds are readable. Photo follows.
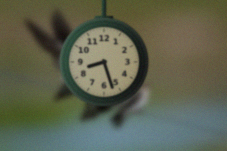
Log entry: **8:27**
